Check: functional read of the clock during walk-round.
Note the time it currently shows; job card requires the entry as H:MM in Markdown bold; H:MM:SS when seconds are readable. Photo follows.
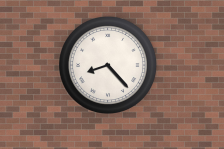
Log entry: **8:23**
